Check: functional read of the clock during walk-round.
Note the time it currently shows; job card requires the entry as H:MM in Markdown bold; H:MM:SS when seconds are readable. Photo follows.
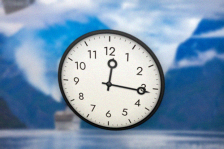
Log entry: **12:16**
